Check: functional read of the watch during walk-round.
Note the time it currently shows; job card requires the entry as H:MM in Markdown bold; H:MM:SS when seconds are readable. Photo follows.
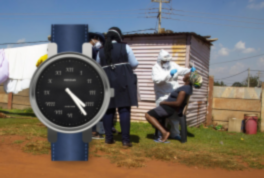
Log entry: **4:24**
